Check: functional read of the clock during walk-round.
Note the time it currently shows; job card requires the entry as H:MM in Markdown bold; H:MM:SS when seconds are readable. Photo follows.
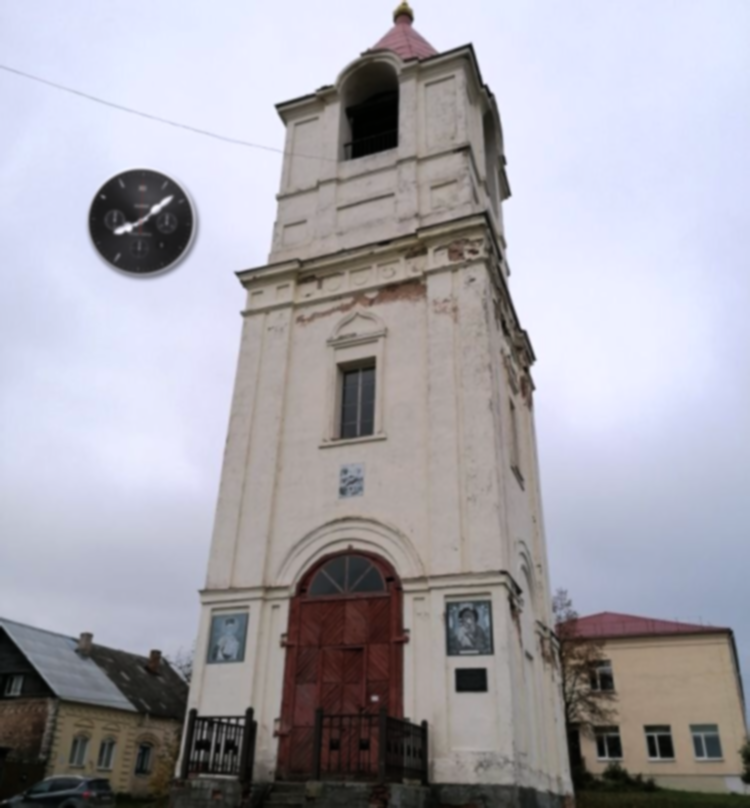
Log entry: **8:08**
